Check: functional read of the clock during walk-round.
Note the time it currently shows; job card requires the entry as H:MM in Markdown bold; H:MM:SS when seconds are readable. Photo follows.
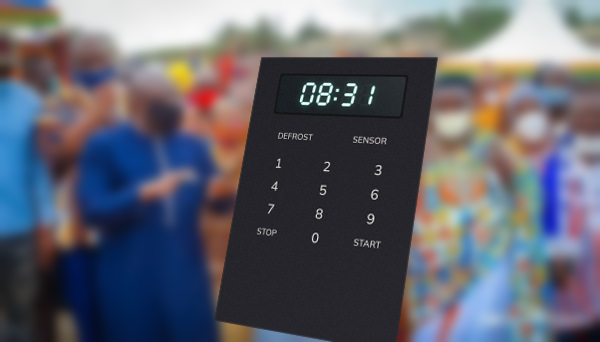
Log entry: **8:31**
